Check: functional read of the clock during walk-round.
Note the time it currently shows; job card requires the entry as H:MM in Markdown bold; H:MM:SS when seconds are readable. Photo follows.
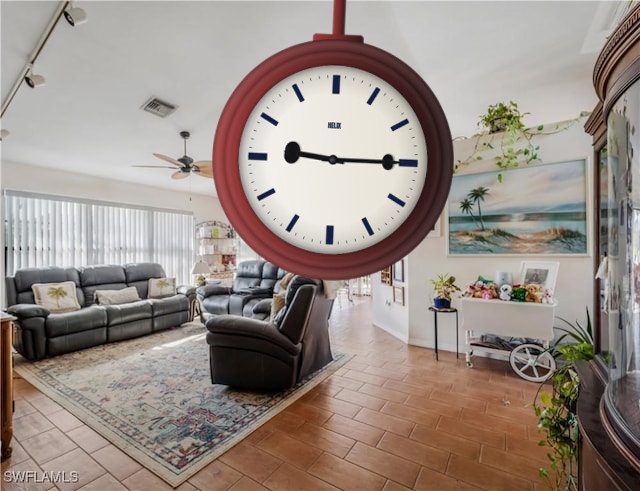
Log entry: **9:15**
